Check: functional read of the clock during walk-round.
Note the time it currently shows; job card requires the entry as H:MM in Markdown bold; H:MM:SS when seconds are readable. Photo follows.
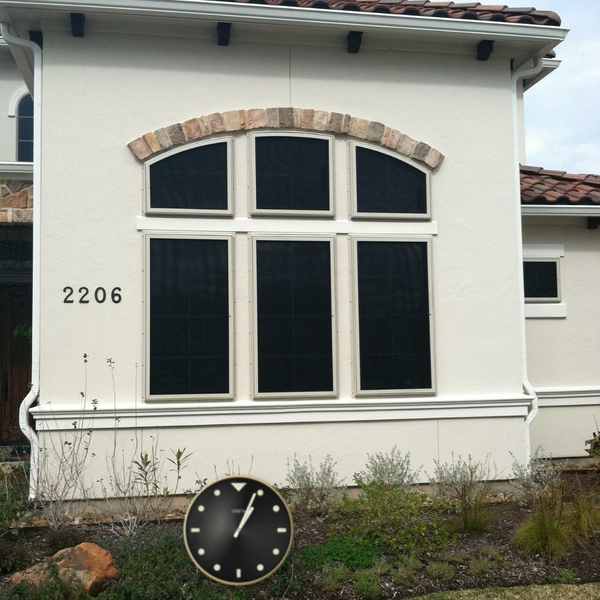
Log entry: **1:04**
